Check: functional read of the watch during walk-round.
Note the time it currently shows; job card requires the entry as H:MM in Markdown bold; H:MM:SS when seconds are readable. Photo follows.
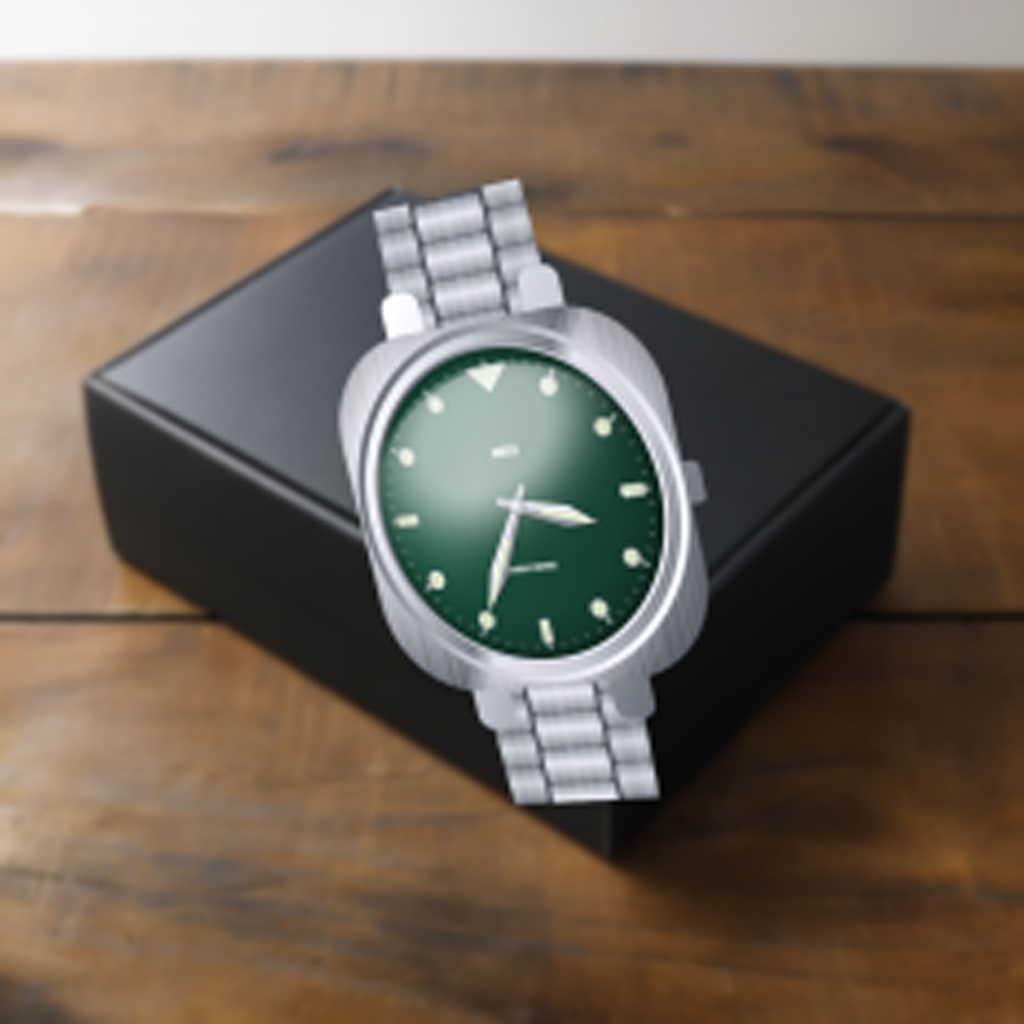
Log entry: **3:35**
